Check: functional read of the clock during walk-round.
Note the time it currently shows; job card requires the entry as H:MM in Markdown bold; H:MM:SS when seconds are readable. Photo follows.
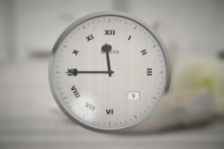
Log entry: **11:45**
